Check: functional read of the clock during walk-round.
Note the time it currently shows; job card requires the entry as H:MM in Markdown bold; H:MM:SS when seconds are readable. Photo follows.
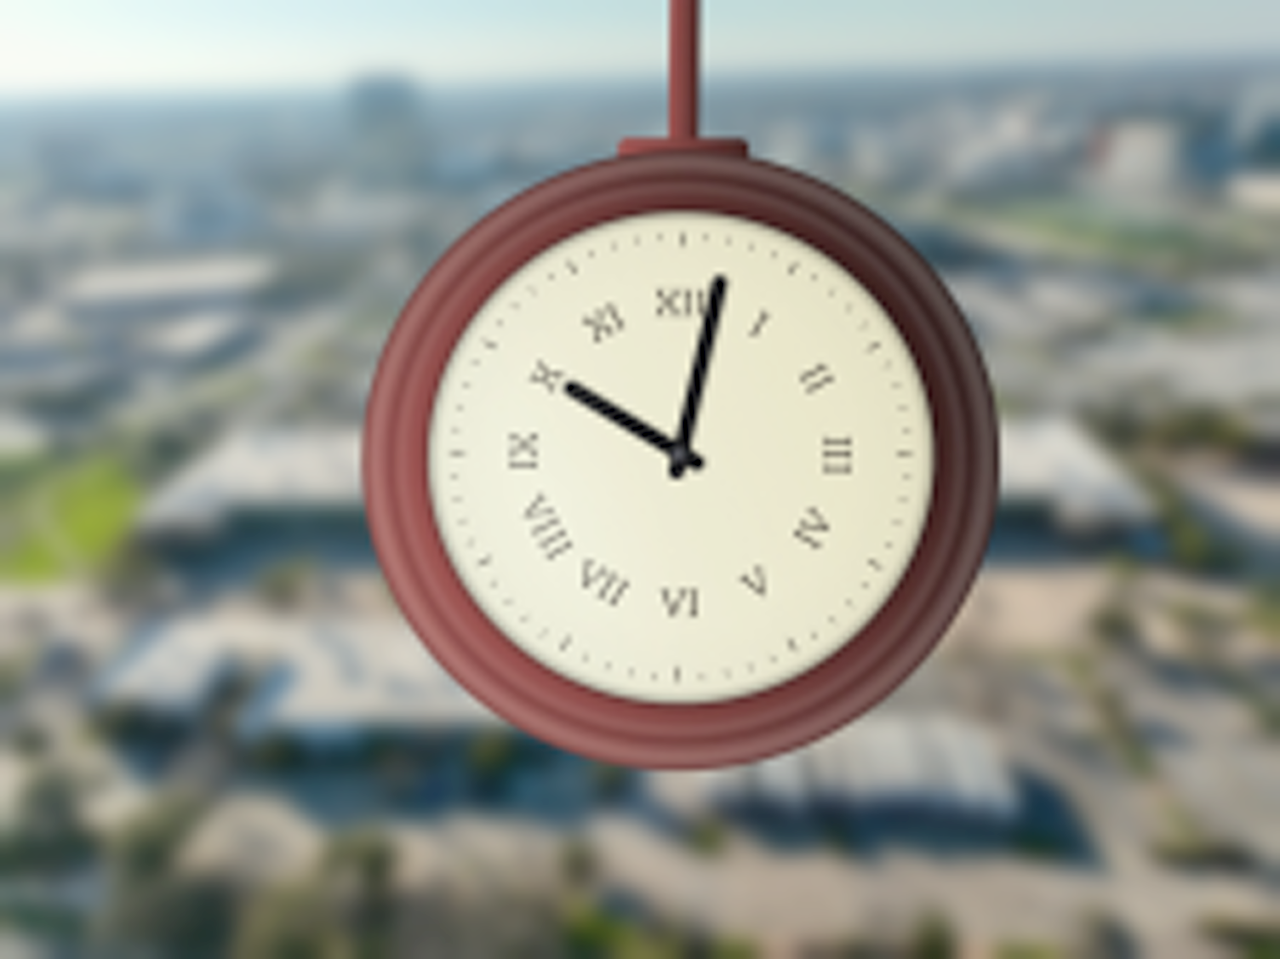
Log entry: **10:02**
